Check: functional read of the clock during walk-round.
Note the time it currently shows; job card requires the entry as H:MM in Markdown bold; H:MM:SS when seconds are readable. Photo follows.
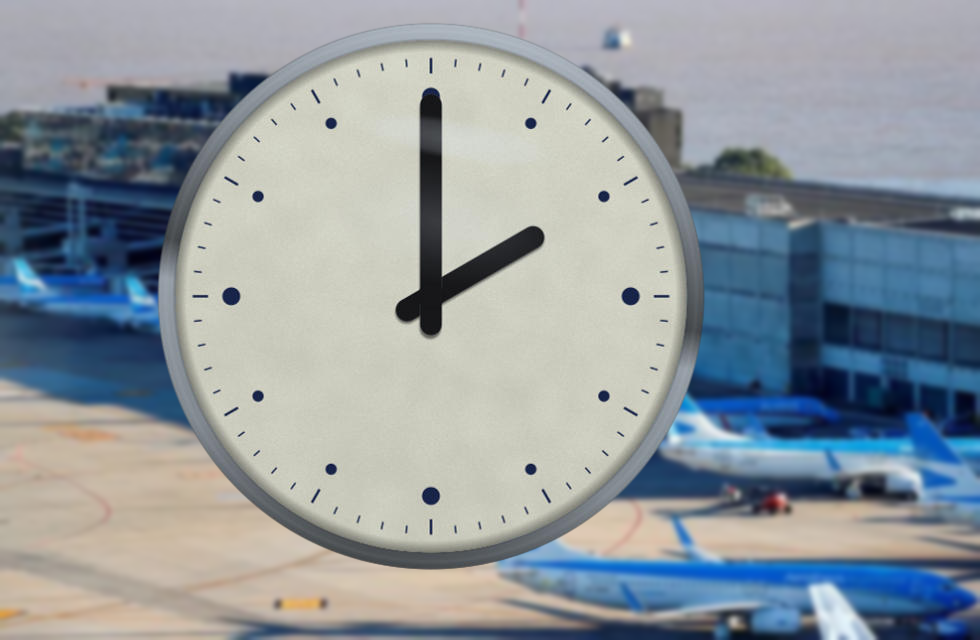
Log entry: **2:00**
